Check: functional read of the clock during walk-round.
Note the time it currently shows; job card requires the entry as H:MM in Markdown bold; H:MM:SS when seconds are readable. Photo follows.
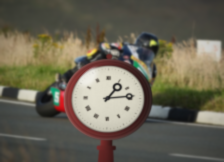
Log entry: **1:14**
